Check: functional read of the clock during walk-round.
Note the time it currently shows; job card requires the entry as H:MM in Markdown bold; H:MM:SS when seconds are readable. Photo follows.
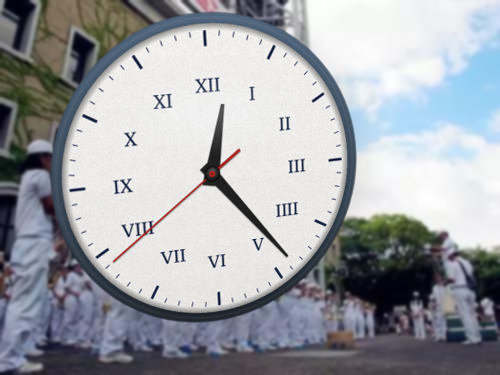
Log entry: **12:23:39**
